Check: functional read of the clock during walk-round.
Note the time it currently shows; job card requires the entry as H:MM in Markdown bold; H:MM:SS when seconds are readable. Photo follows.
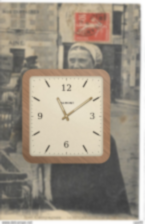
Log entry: **11:09**
